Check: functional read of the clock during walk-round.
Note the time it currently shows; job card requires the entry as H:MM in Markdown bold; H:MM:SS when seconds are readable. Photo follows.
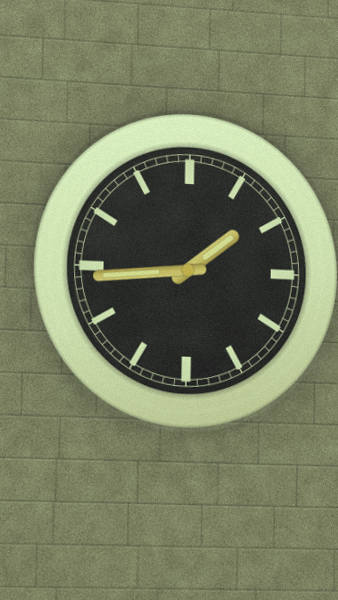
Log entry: **1:44**
